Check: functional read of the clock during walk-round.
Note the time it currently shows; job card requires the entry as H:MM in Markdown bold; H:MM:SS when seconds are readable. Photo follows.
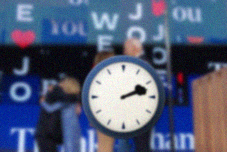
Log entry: **2:12**
